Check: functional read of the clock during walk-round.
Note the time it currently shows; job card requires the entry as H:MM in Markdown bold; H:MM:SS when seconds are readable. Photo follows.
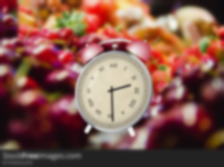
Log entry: **2:29**
